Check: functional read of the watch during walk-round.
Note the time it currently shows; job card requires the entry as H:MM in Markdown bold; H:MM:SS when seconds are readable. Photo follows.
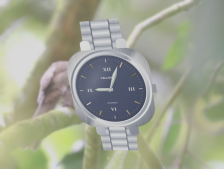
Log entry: **9:04**
